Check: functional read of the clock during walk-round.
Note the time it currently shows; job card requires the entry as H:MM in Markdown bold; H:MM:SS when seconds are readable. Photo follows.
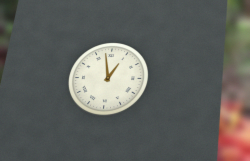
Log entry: **12:58**
